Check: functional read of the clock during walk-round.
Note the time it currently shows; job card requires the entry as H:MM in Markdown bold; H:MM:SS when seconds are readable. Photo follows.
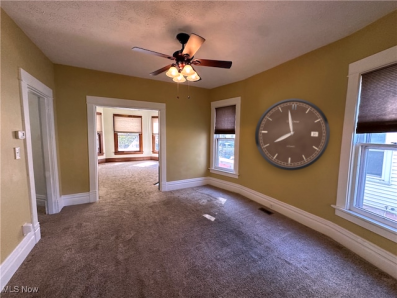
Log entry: **7:58**
